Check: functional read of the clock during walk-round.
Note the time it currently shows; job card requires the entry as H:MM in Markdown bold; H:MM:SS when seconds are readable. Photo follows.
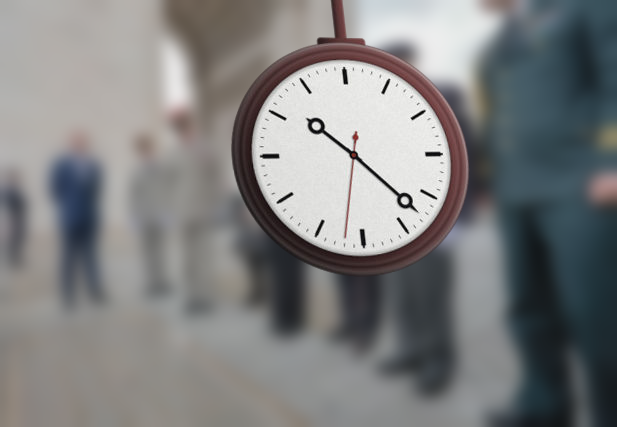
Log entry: **10:22:32**
